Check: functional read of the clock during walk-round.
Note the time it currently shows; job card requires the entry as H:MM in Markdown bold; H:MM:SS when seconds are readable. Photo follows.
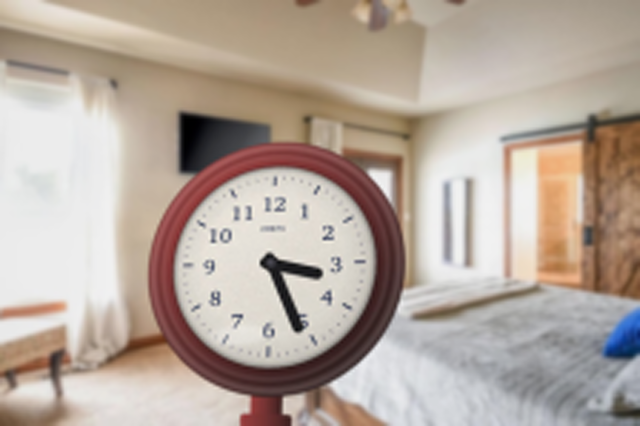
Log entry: **3:26**
